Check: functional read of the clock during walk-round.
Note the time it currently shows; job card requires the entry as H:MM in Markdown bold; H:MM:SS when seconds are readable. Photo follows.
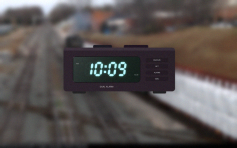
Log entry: **10:09**
